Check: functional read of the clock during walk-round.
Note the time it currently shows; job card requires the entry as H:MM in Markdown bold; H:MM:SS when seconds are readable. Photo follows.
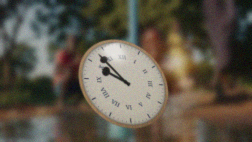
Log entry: **9:53**
